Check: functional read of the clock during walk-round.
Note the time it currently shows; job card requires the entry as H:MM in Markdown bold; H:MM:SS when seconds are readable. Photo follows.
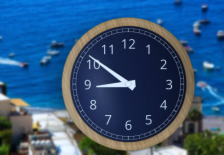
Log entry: **8:51**
